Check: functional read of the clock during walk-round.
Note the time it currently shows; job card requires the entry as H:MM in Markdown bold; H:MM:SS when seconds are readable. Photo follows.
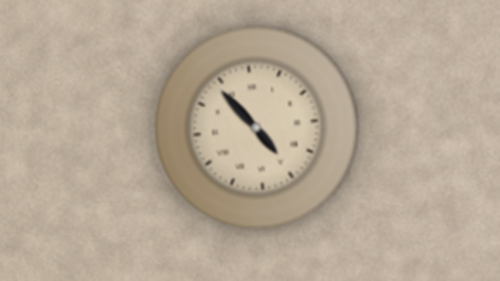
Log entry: **4:54**
